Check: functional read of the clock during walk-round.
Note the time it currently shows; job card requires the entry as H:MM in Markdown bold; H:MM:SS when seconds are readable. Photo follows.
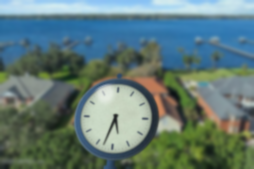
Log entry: **5:33**
